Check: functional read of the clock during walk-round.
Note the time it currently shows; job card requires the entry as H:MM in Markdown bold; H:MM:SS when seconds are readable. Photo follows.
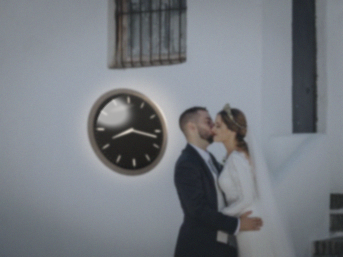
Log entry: **8:17**
